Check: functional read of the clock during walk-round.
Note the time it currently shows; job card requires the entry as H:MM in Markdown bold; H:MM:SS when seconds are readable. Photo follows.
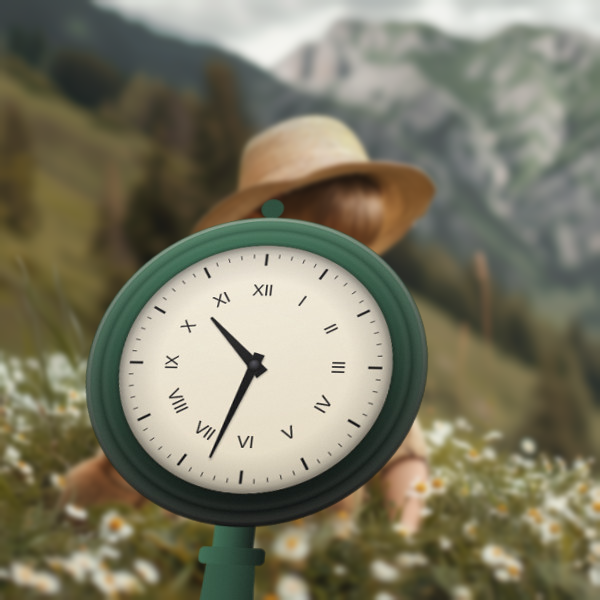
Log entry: **10:33**
